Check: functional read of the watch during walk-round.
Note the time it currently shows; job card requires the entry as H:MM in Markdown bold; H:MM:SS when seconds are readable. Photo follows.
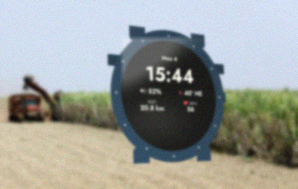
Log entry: **15:44**
